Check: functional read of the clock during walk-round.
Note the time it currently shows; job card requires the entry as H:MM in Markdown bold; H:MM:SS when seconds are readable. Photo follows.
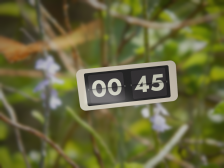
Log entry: **0:45**
